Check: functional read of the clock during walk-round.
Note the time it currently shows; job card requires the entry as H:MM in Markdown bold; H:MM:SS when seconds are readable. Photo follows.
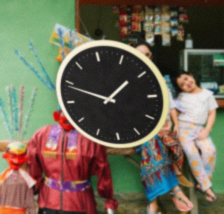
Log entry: **1:49**
